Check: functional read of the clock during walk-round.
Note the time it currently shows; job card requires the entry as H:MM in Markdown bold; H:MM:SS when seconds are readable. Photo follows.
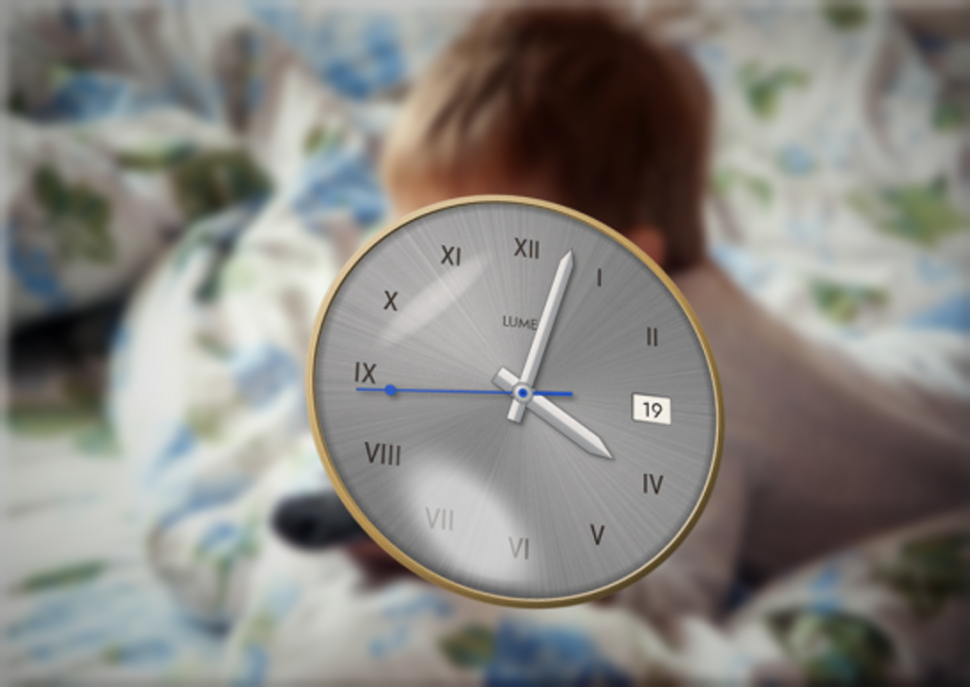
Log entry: **4:02:44**
